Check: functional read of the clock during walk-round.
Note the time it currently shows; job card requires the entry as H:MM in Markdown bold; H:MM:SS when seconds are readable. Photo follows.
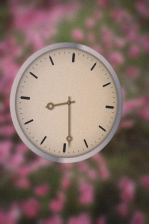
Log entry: **8:29**
